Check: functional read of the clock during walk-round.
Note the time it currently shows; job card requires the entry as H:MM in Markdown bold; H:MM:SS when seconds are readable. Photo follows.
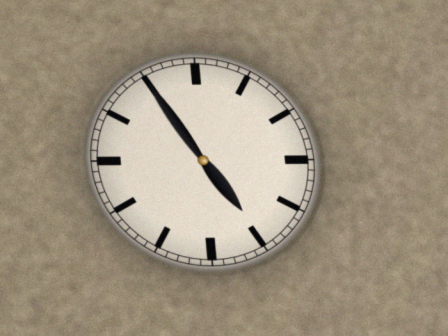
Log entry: **4:55**
